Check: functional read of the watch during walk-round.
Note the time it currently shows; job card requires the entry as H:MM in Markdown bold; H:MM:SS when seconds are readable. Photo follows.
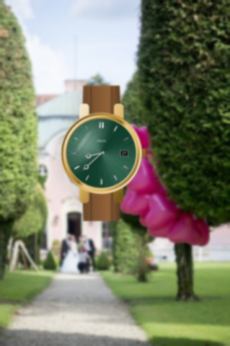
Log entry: **8:38**
